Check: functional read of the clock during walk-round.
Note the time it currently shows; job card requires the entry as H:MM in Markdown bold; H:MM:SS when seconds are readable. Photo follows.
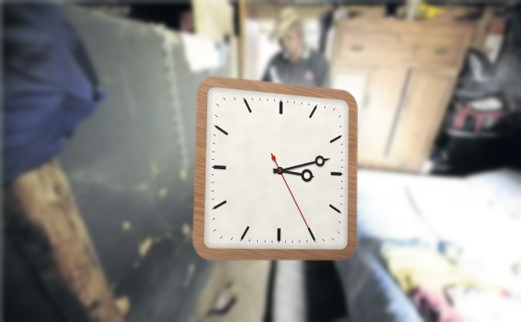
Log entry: **3:12:25**
